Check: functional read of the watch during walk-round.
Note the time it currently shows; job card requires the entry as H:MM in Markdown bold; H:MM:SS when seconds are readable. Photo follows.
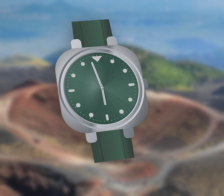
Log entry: **5:58**
